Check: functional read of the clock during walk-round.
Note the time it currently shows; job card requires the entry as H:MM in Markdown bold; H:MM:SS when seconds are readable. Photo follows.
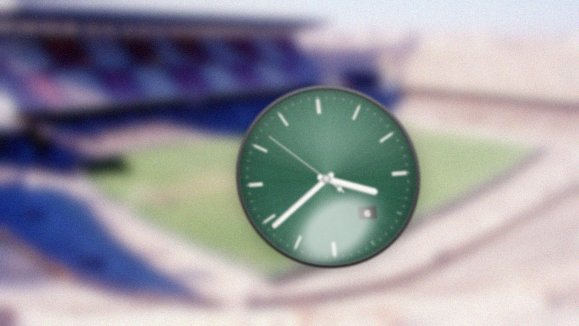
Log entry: **3:38:52**
